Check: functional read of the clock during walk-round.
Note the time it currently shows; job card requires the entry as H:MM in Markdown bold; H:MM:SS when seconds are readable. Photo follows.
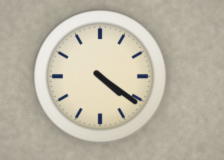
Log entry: **4:21**
